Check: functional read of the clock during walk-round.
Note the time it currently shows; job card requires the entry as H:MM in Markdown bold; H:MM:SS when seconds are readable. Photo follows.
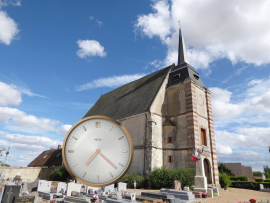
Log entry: **7:22**
